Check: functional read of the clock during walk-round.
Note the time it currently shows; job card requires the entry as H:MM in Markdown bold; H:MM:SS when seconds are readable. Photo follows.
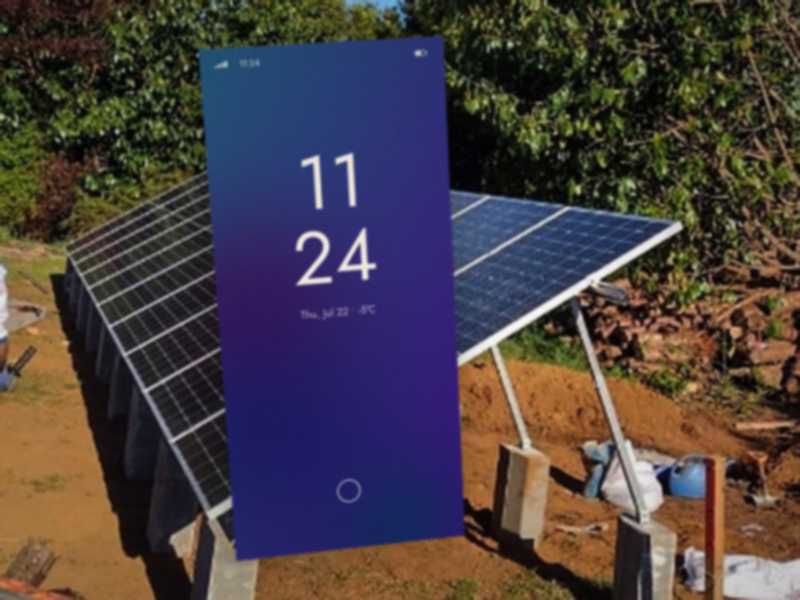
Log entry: **11:24**
